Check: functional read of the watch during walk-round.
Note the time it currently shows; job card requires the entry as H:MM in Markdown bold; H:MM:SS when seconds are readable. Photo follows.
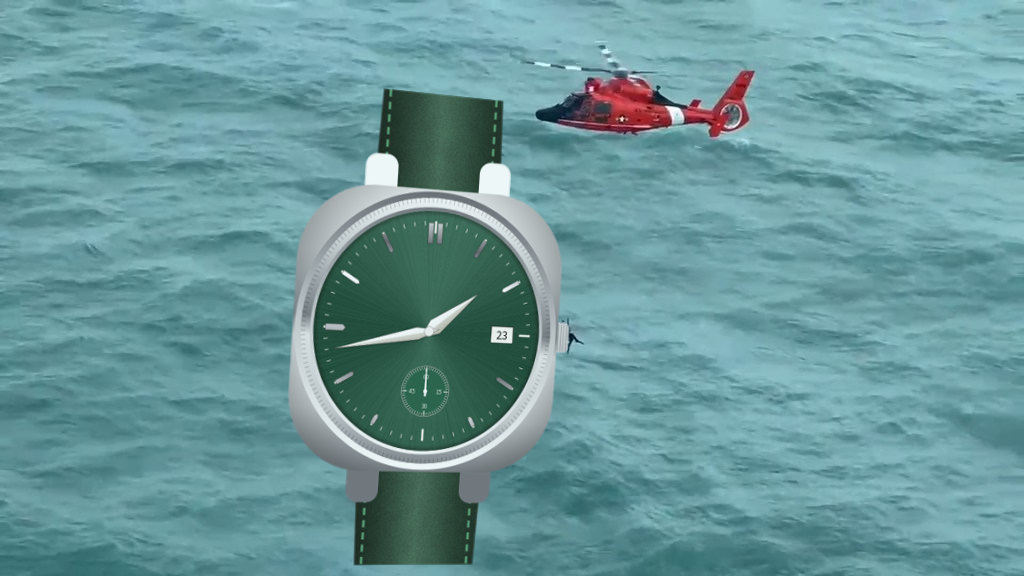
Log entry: **1:43**
